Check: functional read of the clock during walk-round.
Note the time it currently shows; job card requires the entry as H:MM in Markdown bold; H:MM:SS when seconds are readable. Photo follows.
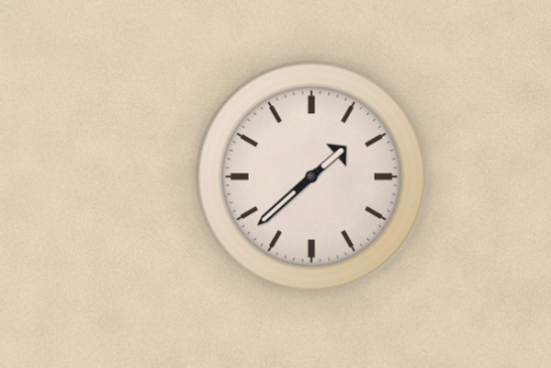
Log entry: **1:38**
